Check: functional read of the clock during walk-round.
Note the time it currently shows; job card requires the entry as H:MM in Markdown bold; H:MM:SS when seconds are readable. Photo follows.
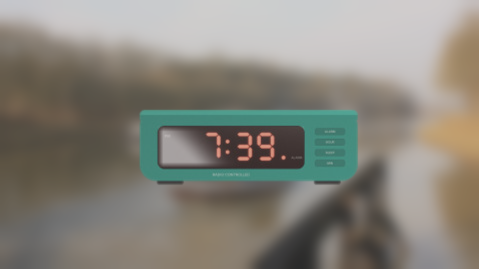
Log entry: **7:39**
